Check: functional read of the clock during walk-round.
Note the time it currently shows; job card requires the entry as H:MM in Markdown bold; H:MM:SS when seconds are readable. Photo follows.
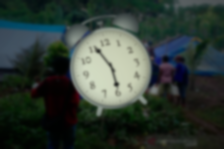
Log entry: **5:56**
